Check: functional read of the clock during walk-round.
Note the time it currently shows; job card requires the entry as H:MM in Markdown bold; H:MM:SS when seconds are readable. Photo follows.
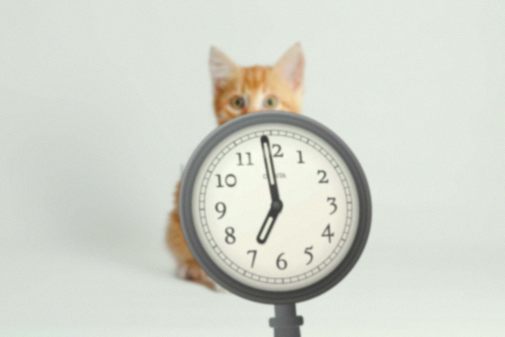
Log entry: **6:59**
